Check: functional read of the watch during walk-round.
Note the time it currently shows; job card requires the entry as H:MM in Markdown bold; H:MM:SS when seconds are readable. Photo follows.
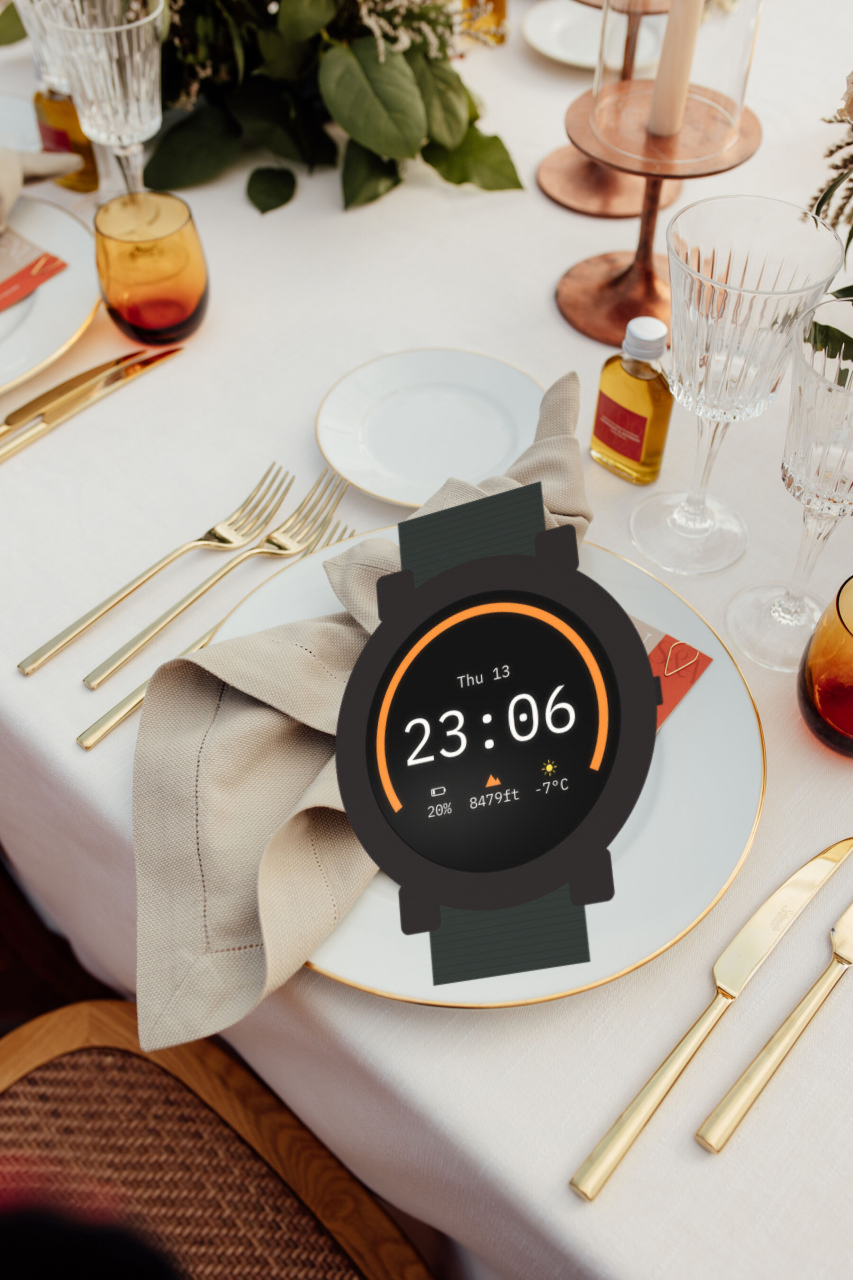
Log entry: **23:06**
